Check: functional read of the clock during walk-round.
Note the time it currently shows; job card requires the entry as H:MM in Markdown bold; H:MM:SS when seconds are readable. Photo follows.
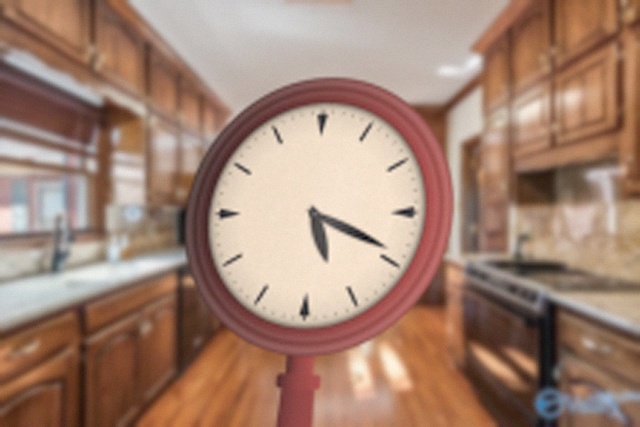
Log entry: **5:19**
